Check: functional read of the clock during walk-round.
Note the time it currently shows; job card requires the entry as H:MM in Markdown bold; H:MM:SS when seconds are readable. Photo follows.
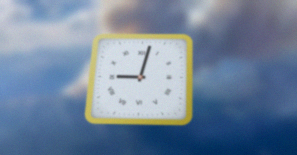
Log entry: **9:02**
